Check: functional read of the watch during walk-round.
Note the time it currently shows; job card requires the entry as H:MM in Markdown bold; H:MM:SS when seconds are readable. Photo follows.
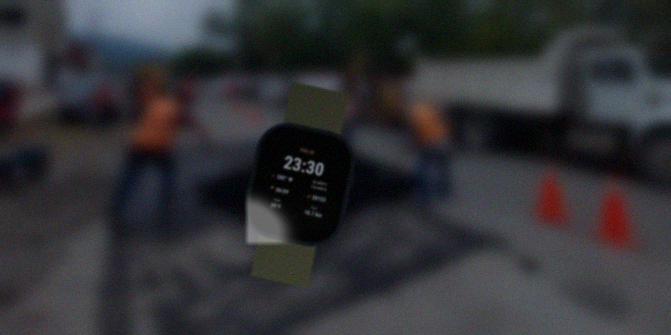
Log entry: **23:30**
